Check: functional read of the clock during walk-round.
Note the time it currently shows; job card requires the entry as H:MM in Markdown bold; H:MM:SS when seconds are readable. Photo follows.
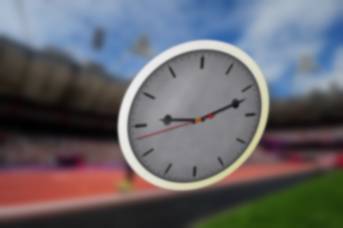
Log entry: **9:11:43**
